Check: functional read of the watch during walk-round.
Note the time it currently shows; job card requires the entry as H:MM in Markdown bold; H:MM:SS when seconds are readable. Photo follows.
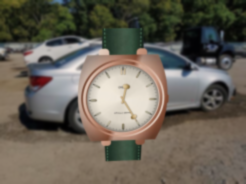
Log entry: **12:25**
